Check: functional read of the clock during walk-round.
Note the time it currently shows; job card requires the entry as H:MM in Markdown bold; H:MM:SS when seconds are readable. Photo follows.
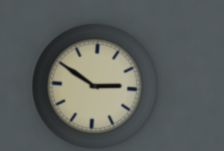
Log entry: **2:50**
